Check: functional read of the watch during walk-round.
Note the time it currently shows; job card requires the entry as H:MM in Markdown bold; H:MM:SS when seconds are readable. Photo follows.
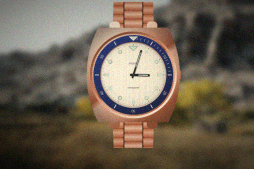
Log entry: **3:03**
